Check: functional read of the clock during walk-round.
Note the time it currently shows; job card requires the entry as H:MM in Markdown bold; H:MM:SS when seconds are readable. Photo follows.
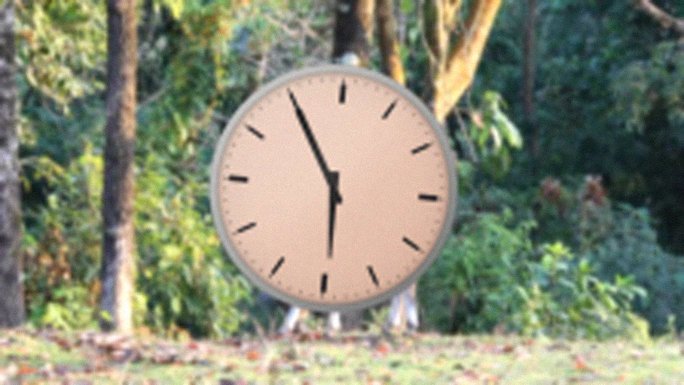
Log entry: **5:55**
